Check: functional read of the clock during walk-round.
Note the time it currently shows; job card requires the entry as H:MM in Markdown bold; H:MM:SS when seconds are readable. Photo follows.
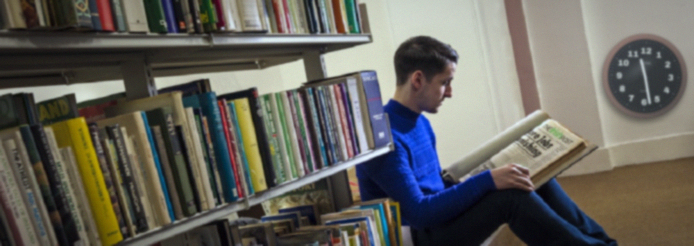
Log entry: **11:28**
